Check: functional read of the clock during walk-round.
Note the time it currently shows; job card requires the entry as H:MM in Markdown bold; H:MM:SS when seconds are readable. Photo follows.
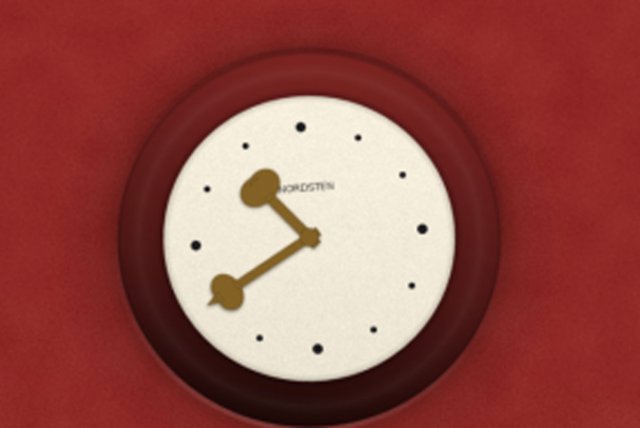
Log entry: **10:40**
